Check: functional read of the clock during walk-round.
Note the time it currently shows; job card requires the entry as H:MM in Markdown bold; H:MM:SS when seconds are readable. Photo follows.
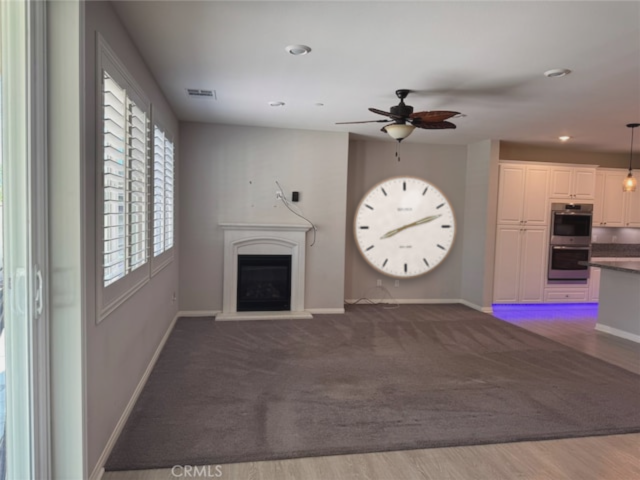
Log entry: **8:12**
